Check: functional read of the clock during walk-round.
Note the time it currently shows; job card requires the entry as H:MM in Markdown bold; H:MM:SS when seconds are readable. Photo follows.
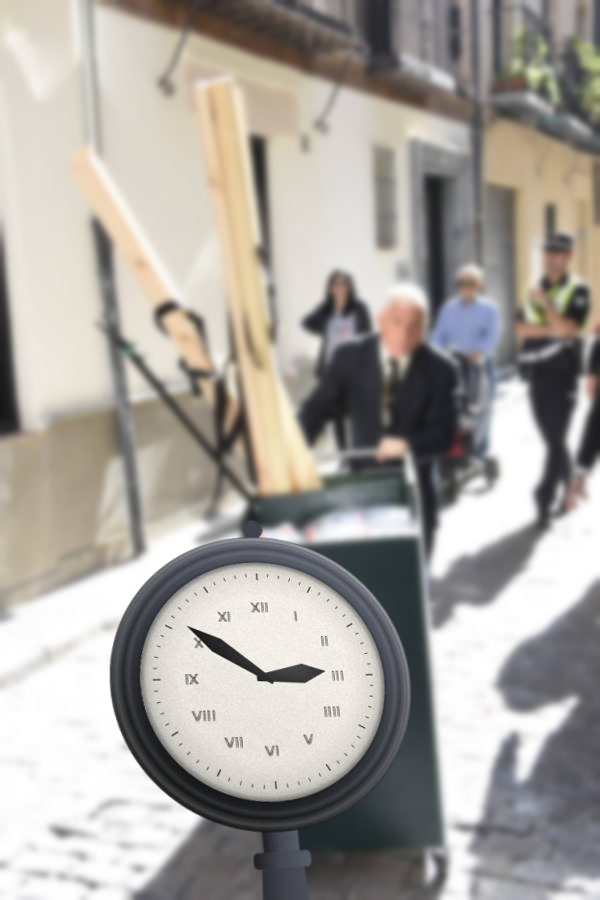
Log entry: **2:51**
